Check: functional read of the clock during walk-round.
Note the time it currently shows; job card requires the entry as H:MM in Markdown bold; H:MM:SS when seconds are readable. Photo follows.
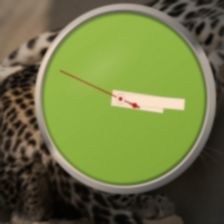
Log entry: **3:15:49**
